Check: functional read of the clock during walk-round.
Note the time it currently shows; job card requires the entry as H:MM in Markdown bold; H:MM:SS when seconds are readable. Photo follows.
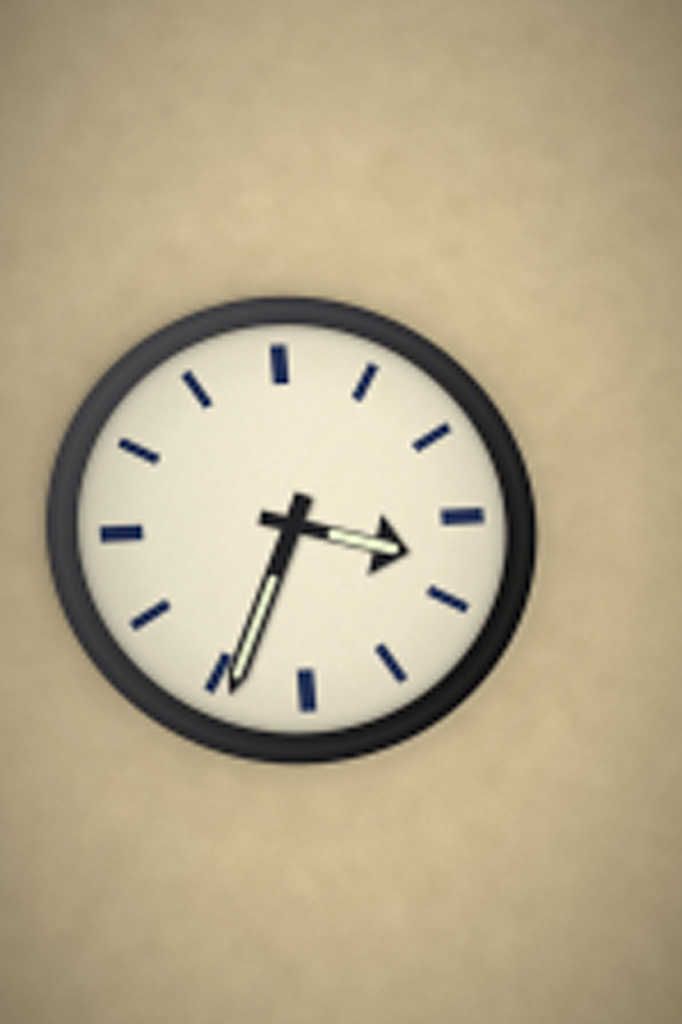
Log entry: **3:34**
